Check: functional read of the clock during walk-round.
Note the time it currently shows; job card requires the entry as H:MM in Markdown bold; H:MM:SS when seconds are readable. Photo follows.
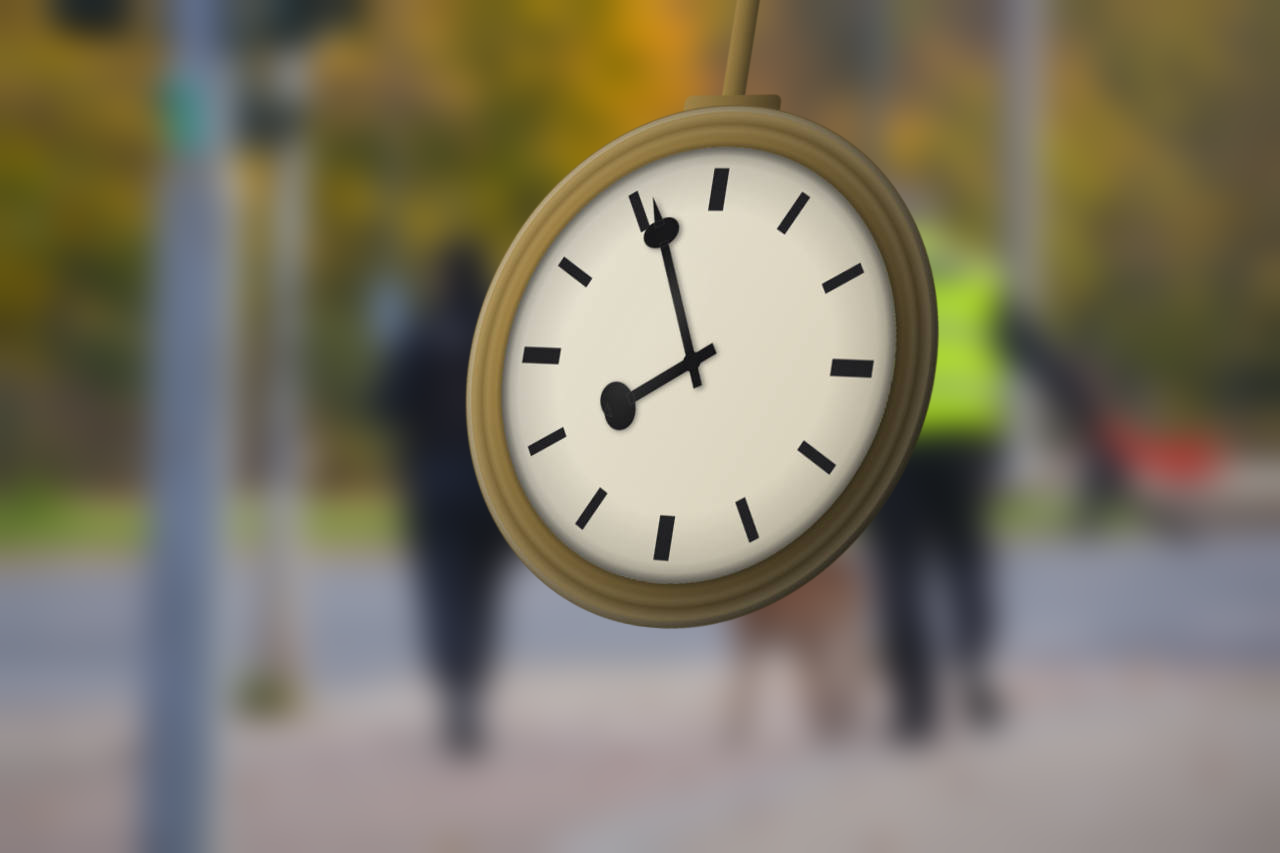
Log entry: **7:56**
